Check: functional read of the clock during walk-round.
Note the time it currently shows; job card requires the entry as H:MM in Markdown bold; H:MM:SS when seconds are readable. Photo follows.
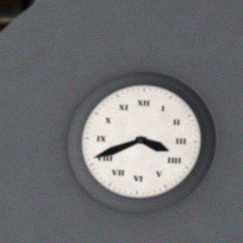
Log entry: **3:41**
